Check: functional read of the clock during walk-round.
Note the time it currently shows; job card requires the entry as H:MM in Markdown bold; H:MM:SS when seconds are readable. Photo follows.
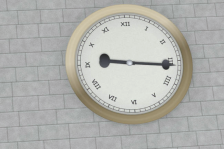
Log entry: **9:16**
